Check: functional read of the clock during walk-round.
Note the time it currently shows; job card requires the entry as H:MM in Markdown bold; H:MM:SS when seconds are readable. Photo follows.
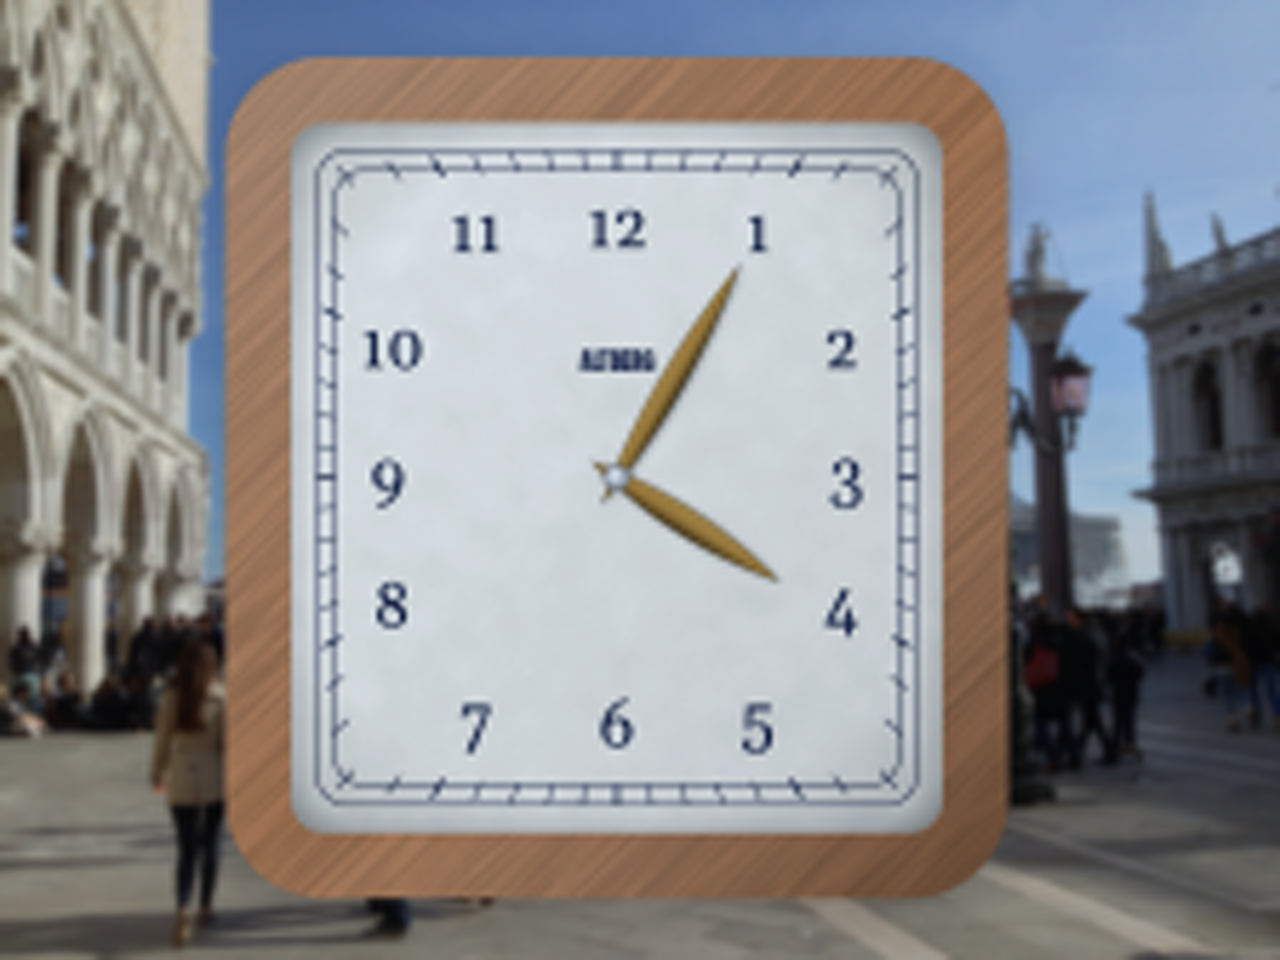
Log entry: **4:05**
